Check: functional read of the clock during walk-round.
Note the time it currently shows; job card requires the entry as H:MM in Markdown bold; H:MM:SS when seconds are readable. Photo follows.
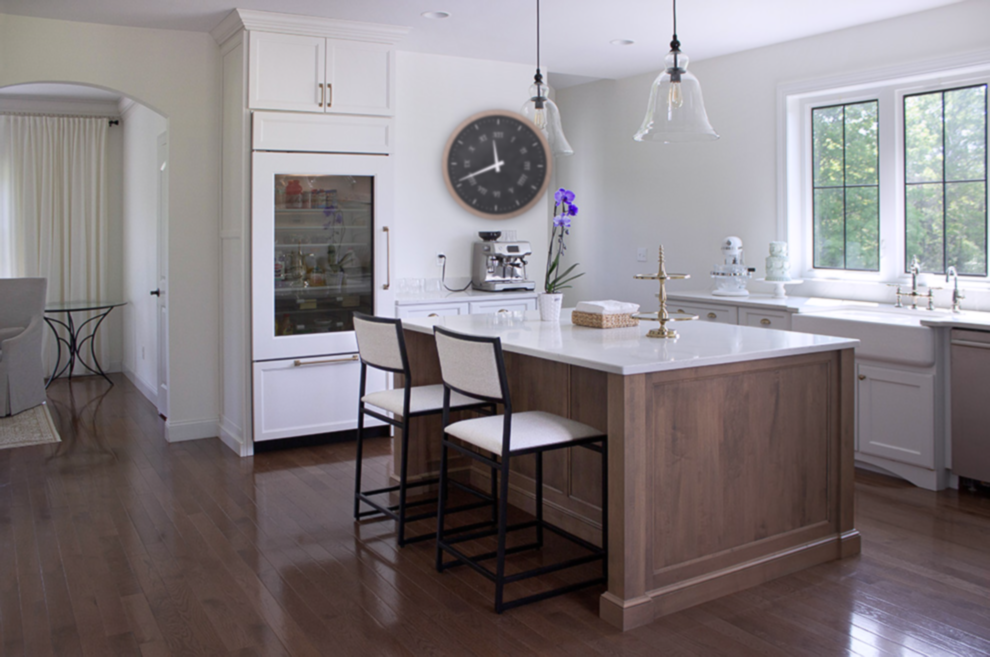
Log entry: **11:41**
